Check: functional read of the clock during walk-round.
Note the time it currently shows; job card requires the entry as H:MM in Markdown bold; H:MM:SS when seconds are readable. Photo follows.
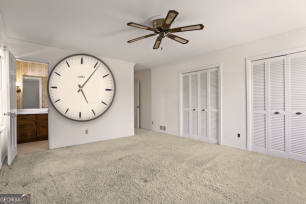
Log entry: **5:06**
